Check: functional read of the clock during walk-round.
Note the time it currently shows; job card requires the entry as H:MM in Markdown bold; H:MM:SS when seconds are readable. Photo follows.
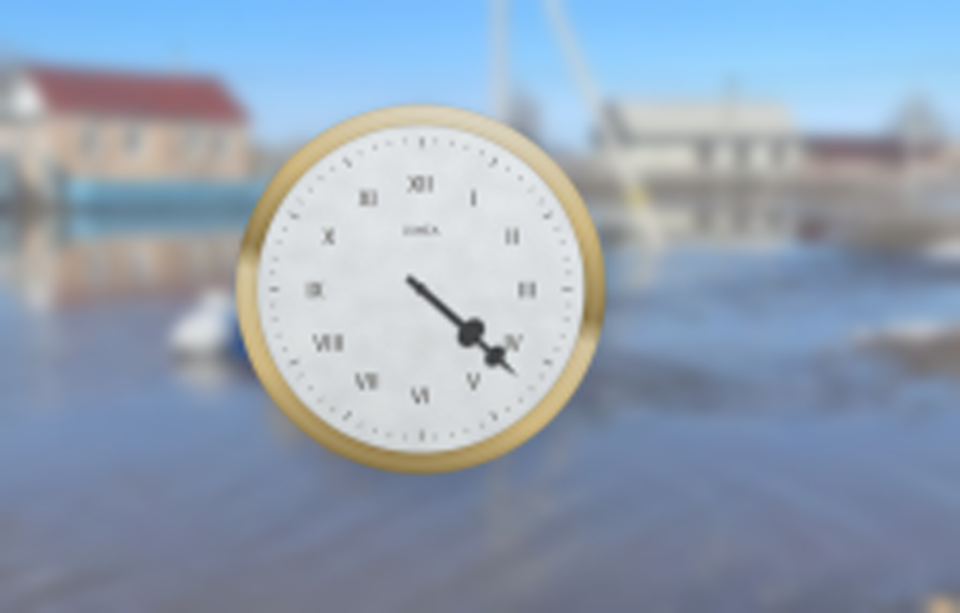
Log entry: **4:22**
